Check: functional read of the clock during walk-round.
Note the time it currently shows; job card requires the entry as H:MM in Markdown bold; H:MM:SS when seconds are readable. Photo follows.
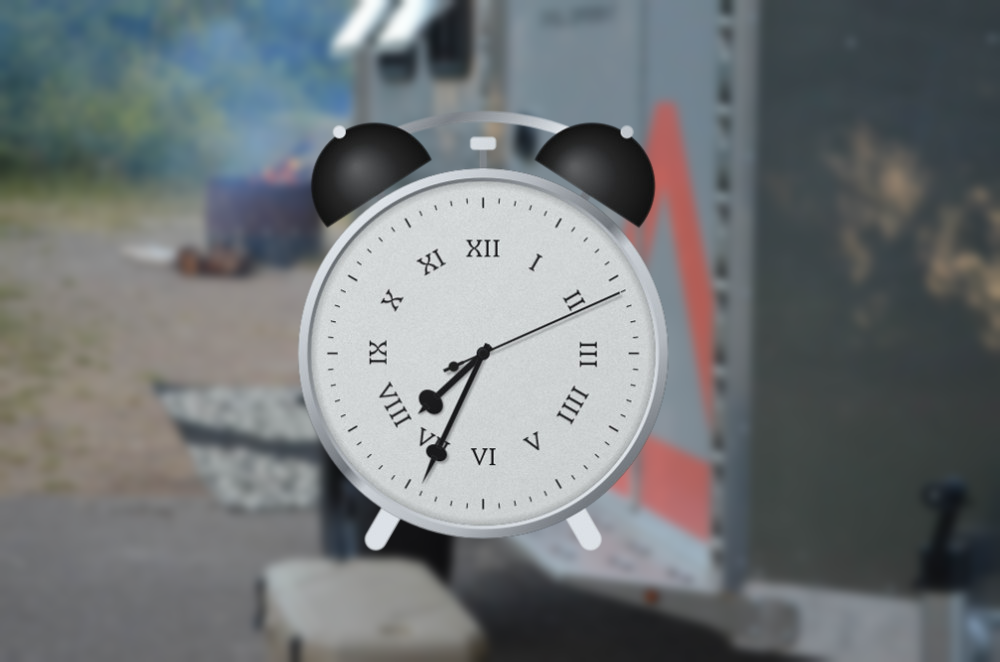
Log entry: **7:34:11**
